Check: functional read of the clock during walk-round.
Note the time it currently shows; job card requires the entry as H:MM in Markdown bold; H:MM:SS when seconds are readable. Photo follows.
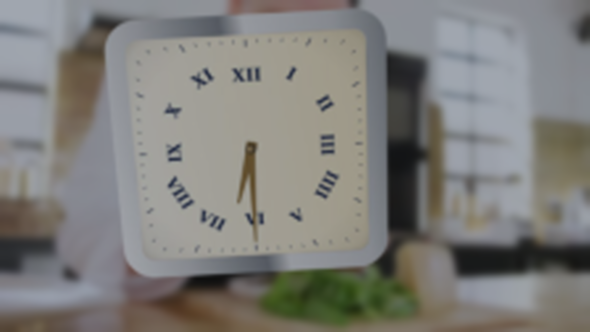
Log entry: **6:30**
